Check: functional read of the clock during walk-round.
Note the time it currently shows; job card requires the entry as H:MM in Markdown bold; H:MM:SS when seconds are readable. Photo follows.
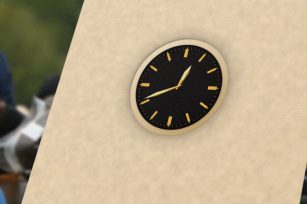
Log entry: **12:41**
